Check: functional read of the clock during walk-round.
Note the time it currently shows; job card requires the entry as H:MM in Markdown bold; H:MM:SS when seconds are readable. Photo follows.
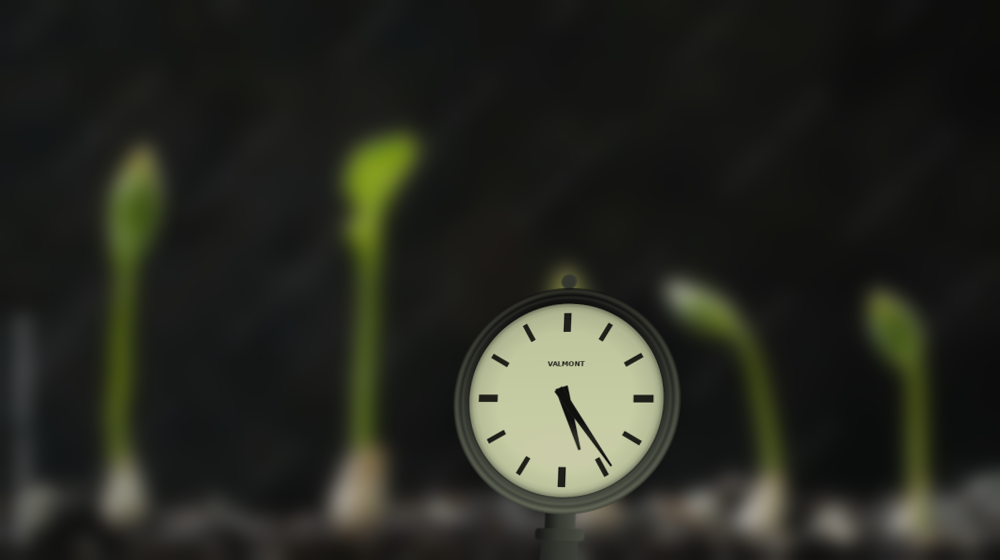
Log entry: **5:24**
